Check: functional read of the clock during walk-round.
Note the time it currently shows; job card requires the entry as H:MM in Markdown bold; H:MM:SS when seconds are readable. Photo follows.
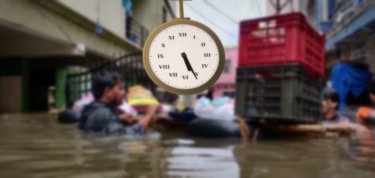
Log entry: **5:26**
